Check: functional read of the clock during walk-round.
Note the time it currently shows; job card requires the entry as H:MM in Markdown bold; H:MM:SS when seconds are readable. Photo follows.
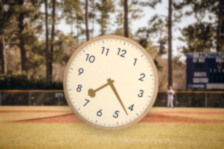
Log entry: **7:22**
